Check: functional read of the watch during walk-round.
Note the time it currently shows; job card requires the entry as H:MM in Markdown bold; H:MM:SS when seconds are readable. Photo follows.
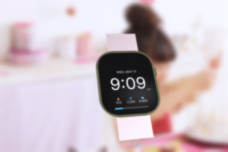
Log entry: **9:09**
